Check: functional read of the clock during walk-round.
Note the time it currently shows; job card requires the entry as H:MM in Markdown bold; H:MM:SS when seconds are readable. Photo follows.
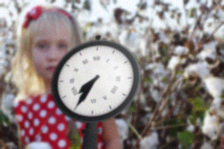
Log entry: **7:35**
